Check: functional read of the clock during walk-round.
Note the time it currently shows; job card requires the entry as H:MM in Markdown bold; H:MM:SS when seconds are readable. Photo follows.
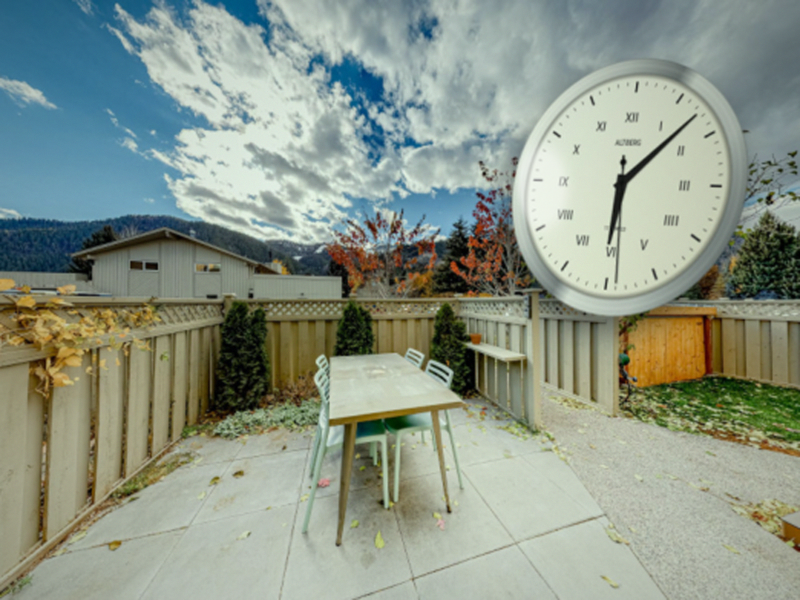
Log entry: **6:07:29**
